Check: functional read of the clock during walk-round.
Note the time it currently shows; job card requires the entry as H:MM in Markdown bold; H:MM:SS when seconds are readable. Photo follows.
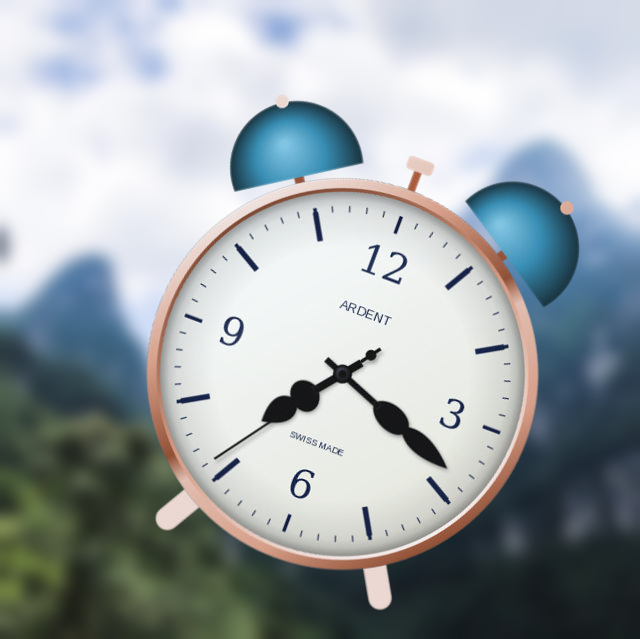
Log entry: **7:18:36**
